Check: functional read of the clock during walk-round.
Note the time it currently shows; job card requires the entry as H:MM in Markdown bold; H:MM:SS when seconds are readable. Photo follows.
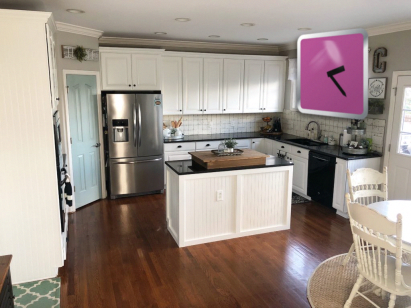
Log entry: **2:23**
